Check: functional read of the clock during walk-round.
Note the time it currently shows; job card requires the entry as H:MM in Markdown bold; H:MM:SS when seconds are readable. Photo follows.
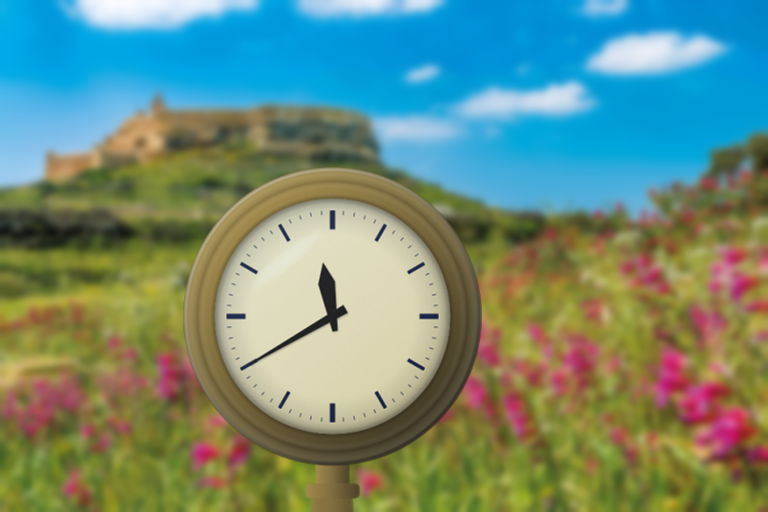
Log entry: **11:40**
